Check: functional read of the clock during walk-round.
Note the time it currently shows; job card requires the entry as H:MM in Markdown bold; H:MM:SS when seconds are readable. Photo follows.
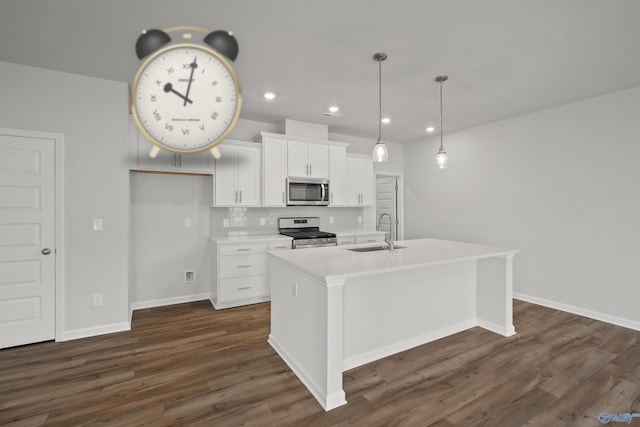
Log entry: **10:02**
